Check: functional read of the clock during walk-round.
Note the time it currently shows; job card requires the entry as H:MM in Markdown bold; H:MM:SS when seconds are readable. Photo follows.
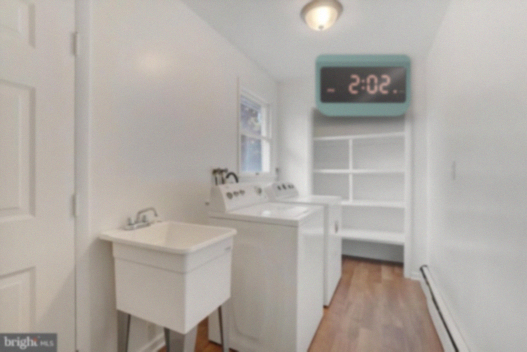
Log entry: **2:02**
